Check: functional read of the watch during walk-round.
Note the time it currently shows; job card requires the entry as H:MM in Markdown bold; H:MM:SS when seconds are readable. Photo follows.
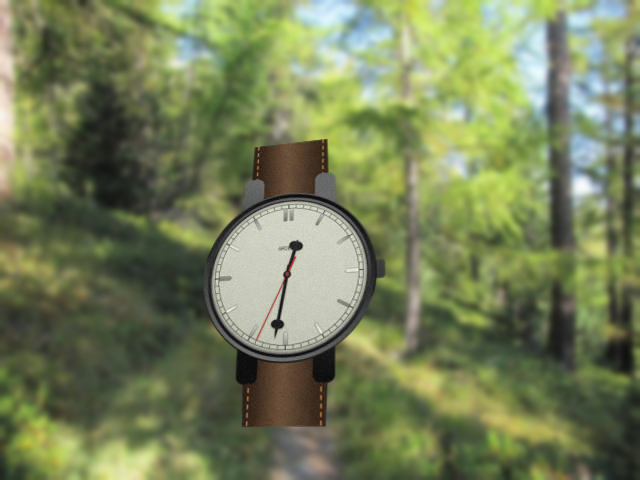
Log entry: **12:31:34**
